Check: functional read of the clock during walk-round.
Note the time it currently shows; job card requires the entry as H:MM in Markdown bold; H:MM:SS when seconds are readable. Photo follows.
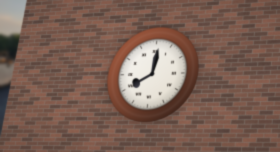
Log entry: **8:01**
